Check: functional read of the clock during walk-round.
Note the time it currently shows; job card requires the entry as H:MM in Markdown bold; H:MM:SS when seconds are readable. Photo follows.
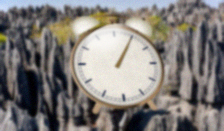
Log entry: **1:05**
